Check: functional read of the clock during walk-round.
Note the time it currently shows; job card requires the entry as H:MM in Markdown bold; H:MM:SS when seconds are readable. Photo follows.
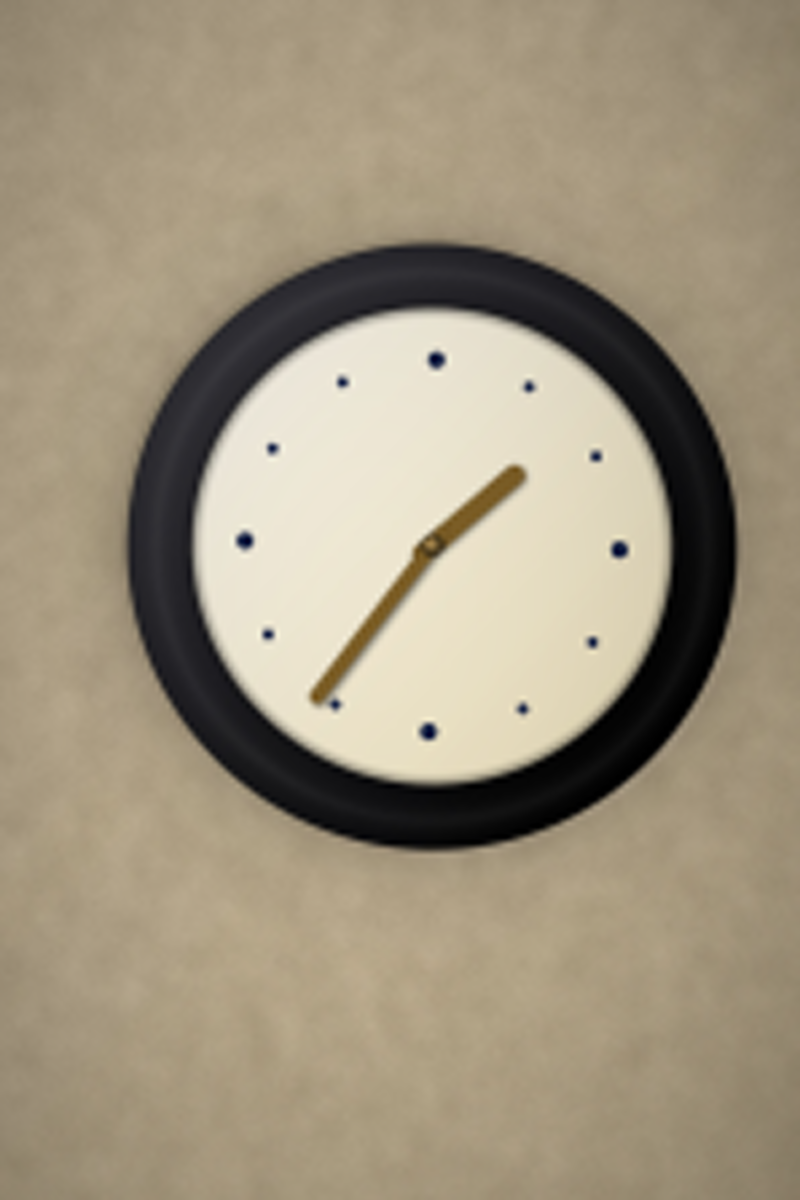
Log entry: **1:36**
